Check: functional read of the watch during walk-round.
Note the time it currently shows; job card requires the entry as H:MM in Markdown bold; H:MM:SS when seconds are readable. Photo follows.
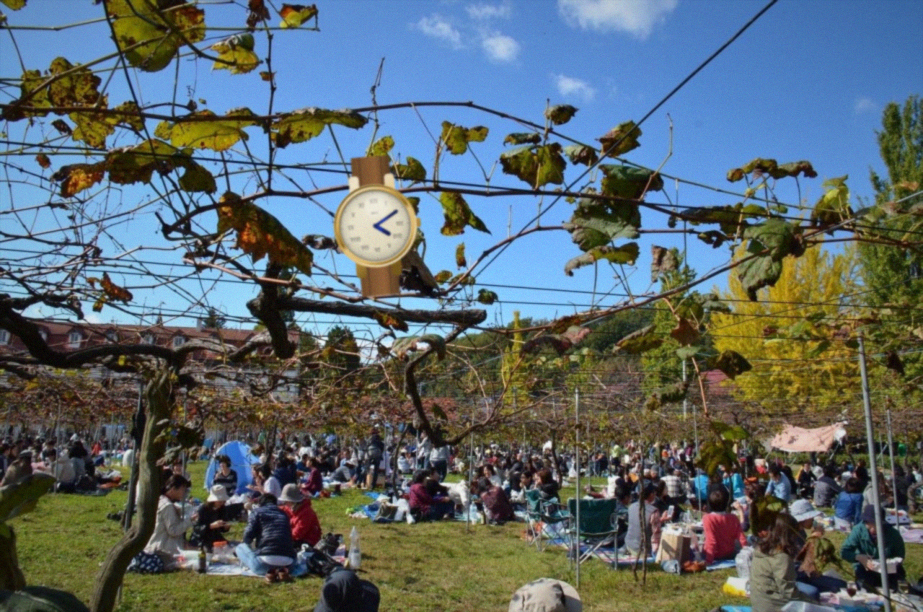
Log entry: **4:10**
